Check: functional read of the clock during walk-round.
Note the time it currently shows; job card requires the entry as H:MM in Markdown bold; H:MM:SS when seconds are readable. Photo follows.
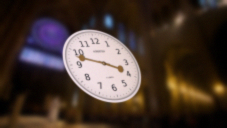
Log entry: **3:48**
